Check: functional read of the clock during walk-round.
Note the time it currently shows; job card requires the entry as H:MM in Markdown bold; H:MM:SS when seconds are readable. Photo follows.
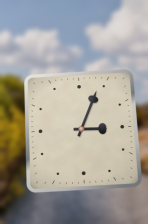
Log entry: **3:04**
